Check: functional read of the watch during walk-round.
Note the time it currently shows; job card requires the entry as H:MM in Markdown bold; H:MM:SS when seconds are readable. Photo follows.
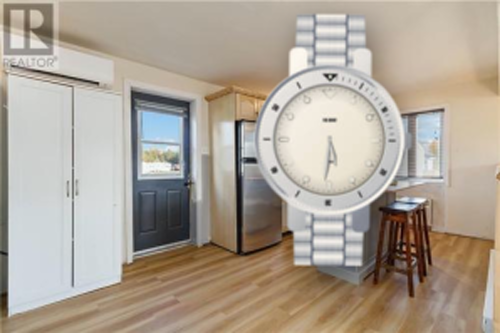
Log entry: **5:31**
